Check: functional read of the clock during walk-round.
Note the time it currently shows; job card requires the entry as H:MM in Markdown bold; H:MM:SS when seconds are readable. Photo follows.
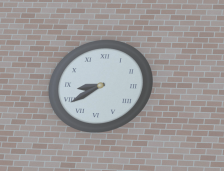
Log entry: **8:39**
